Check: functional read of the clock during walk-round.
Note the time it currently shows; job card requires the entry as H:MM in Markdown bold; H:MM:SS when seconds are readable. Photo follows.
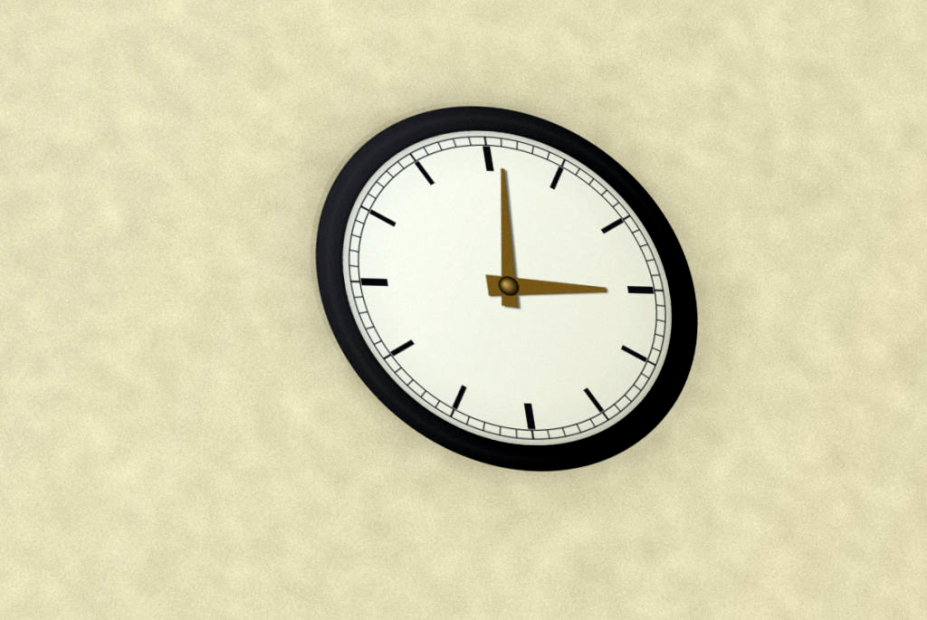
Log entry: **3:01**
